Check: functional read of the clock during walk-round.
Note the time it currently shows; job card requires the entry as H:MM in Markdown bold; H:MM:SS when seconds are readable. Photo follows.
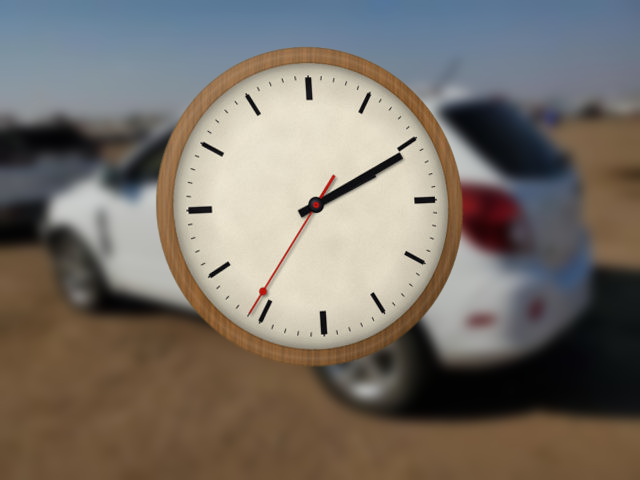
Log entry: **2:10:36**
